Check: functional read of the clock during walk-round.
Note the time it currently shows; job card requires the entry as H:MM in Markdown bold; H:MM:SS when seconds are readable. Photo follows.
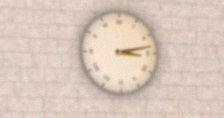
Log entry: **3:13**
